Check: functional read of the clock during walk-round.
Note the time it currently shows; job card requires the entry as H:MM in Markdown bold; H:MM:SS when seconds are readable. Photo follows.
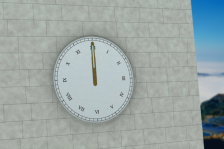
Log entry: **12:00**
